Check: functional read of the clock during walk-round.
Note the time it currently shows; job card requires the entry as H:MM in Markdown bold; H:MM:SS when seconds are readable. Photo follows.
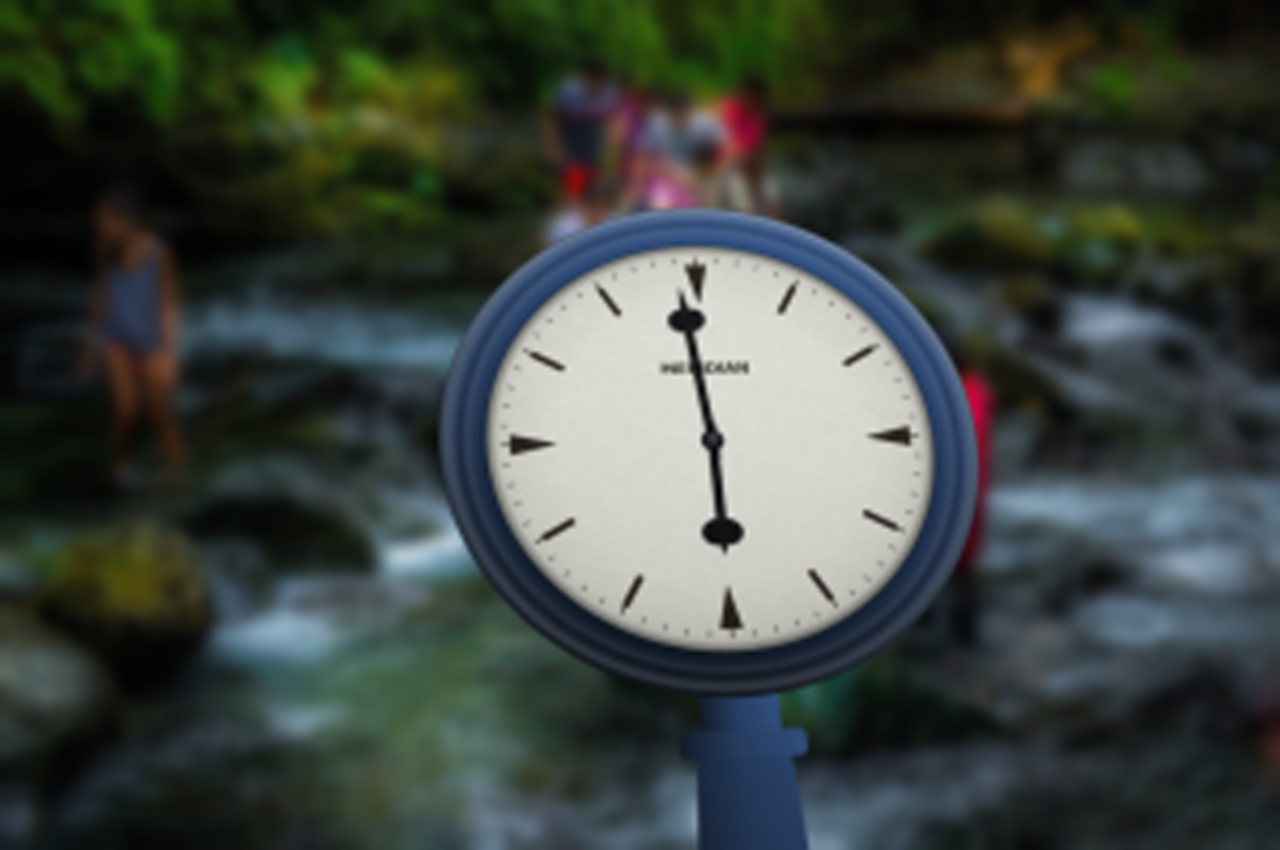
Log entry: **5:59**
